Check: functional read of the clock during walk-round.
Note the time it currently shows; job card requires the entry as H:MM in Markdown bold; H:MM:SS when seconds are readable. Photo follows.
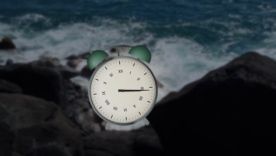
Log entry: **3:16**
